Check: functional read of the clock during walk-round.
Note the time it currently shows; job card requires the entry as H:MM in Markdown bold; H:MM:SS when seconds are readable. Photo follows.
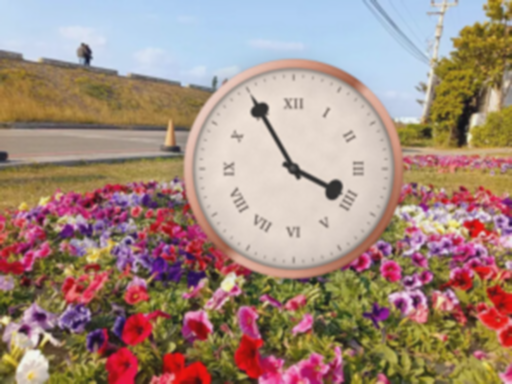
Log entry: **3:55**
